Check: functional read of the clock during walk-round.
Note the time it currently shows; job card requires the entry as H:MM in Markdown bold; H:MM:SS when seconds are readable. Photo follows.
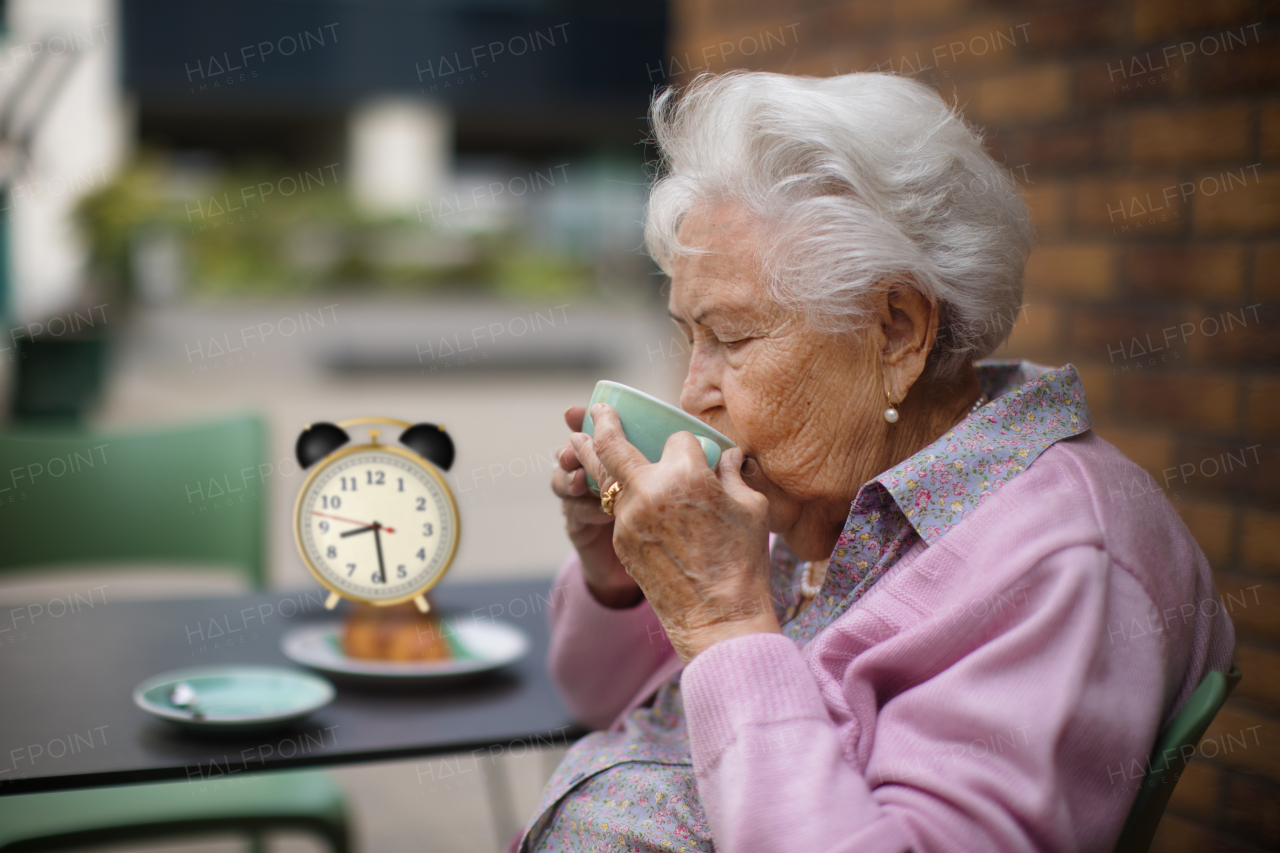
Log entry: **8:28:47**
